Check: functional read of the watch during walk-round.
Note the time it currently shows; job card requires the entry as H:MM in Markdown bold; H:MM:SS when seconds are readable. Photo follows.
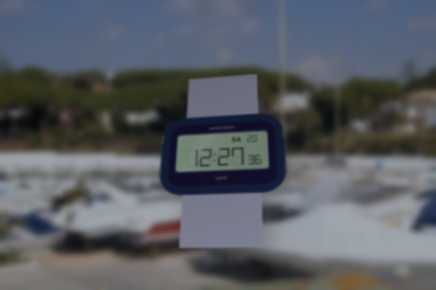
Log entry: **12:27**
